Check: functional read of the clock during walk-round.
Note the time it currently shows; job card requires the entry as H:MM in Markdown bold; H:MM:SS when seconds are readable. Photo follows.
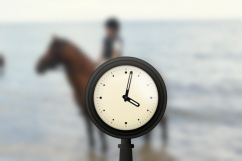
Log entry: **4:02**
